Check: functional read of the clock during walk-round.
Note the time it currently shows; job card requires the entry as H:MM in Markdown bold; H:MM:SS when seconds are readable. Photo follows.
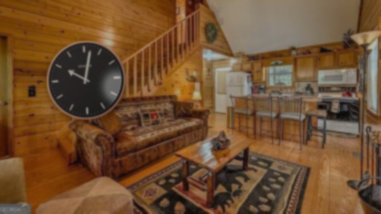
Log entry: **10:02**
